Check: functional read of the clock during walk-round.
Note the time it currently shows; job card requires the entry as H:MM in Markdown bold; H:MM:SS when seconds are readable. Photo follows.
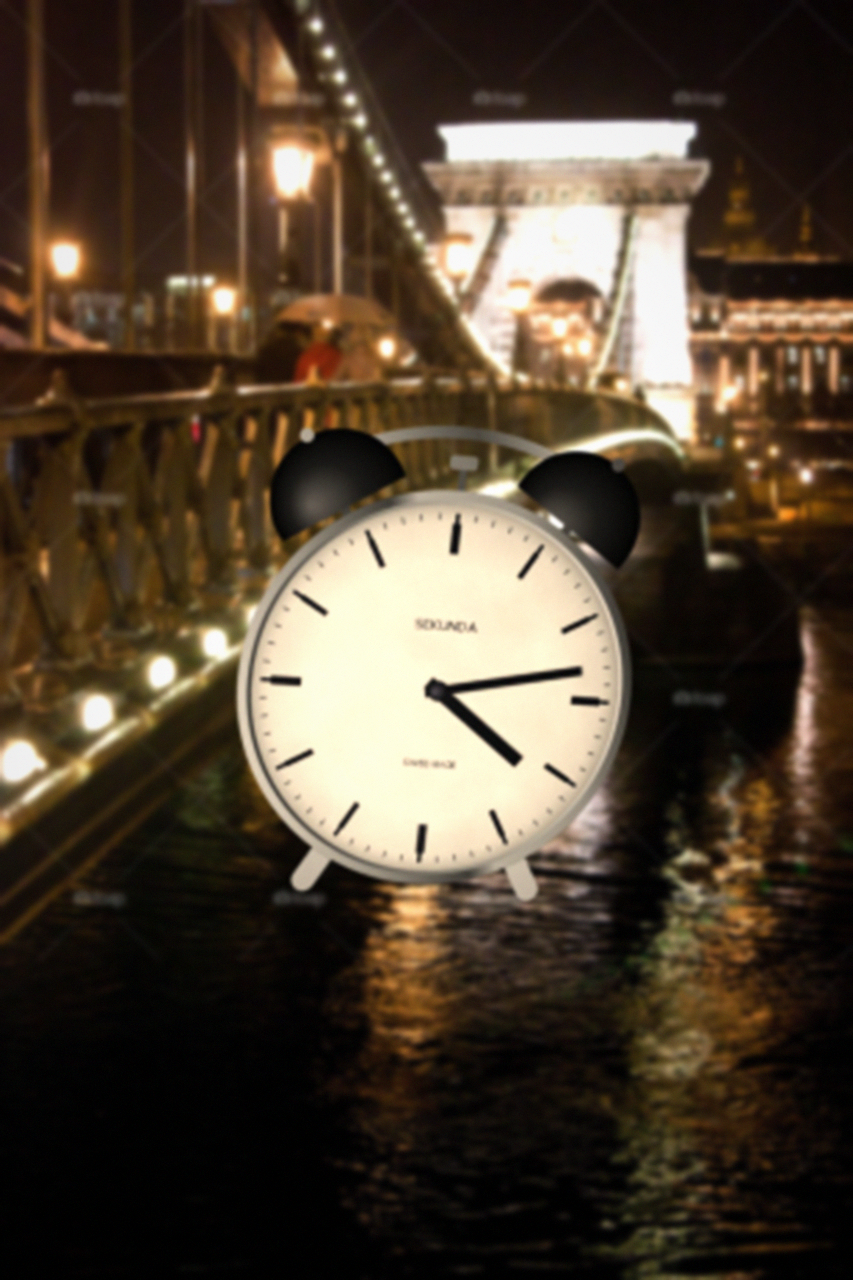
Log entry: **4:13**
